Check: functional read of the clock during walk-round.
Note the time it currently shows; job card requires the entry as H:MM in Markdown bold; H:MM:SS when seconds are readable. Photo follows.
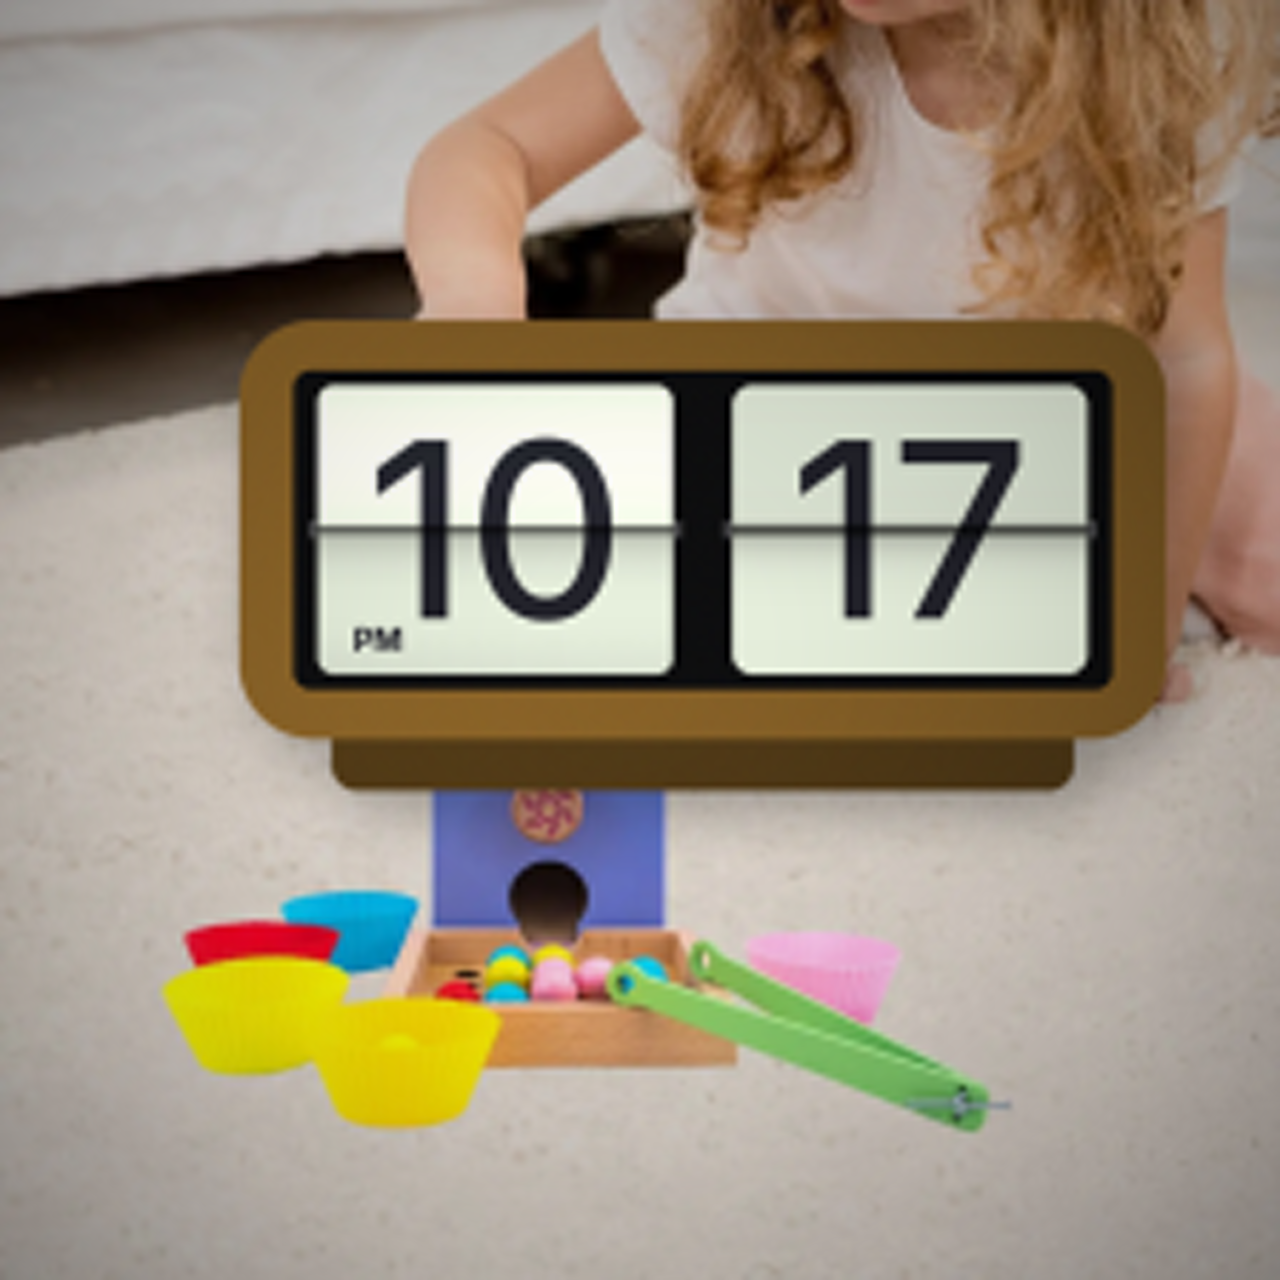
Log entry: **10:17**
